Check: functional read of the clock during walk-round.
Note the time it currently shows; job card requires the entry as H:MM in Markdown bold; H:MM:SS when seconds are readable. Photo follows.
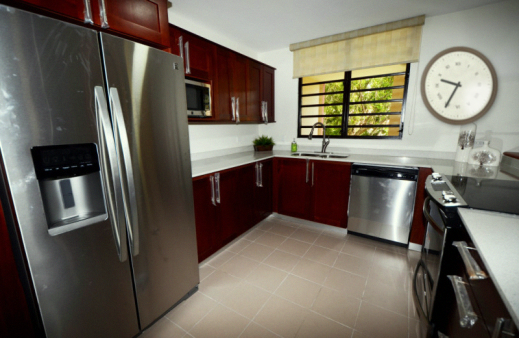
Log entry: **9:35**
